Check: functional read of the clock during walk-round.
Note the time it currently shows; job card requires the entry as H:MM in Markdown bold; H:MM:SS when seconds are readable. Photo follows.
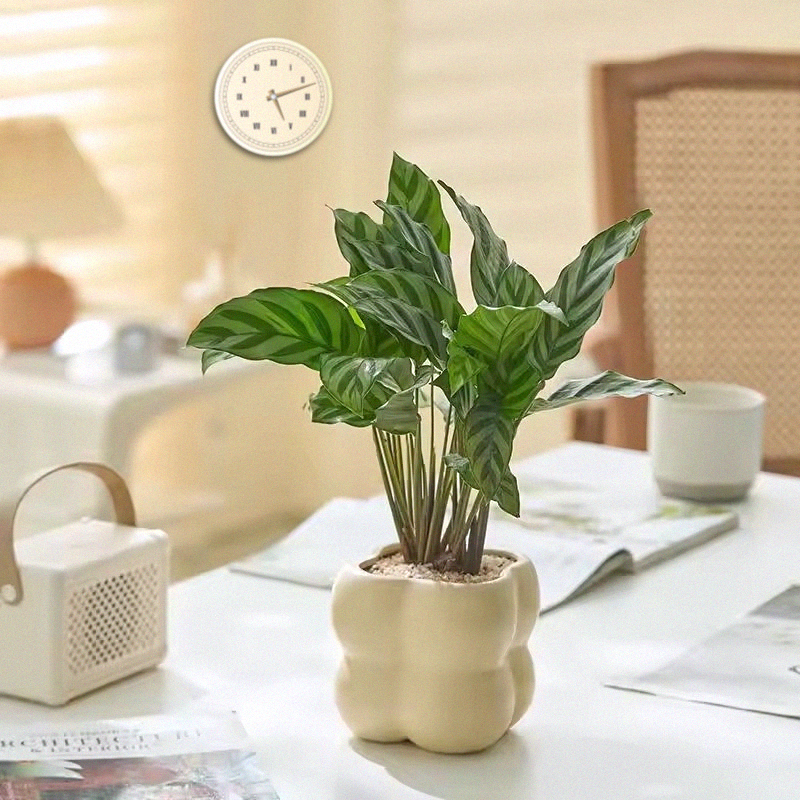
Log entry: **5:12**
